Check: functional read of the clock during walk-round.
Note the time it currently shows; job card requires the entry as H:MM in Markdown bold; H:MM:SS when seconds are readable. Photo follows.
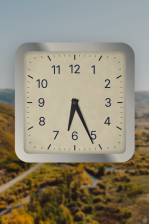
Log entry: **6:26**
